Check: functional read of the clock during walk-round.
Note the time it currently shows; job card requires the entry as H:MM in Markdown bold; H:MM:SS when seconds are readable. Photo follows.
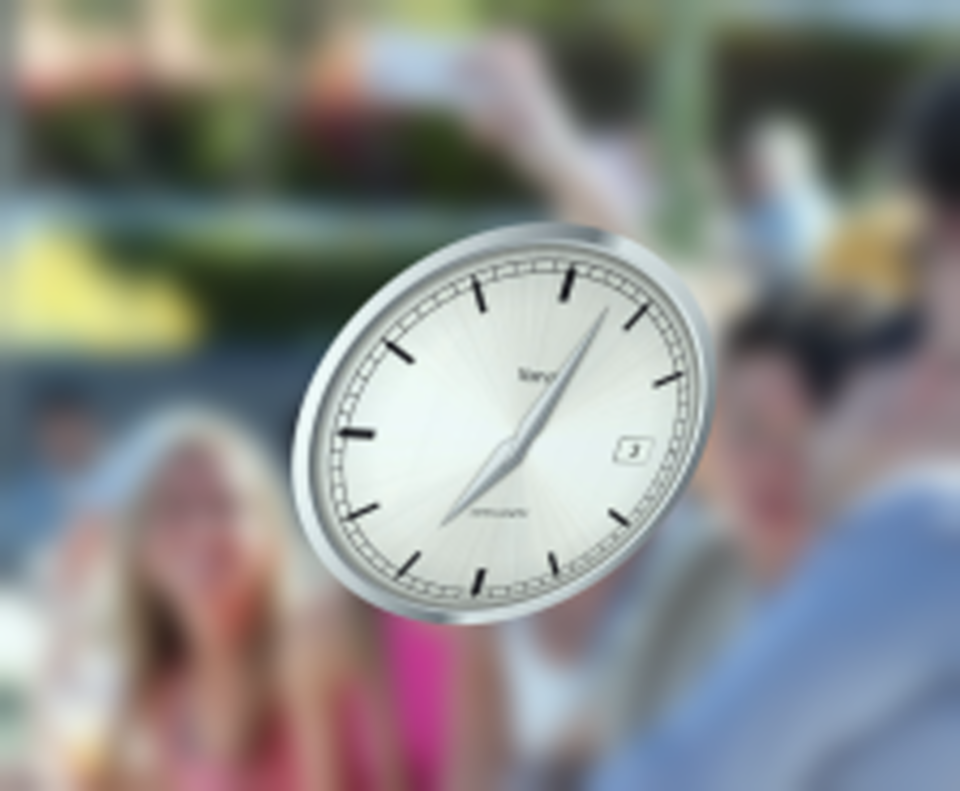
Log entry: **7:03**
